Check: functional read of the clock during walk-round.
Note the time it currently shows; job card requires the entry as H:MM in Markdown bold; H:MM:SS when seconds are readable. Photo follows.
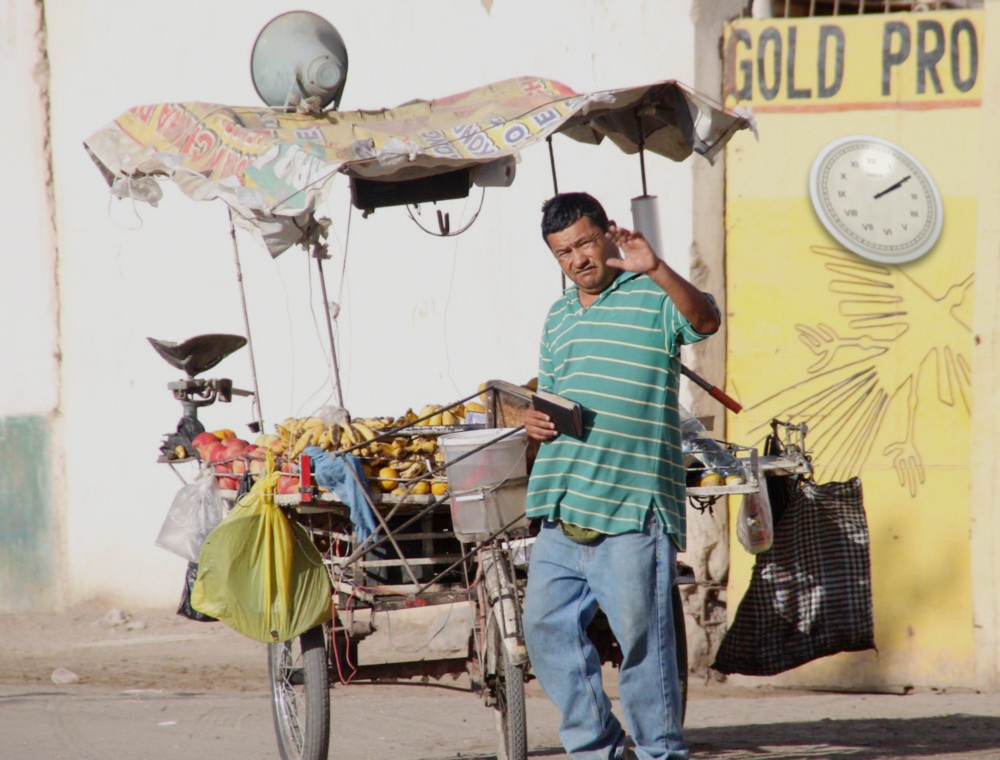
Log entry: **2:10**
